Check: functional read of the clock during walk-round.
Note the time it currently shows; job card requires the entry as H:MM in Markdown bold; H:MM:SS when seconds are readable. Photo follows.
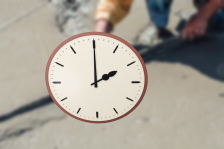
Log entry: **2:00**
